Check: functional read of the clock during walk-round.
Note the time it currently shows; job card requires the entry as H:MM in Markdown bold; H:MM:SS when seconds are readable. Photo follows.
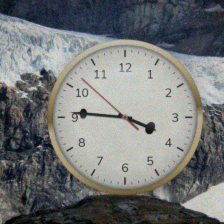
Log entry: **3:45:52**
